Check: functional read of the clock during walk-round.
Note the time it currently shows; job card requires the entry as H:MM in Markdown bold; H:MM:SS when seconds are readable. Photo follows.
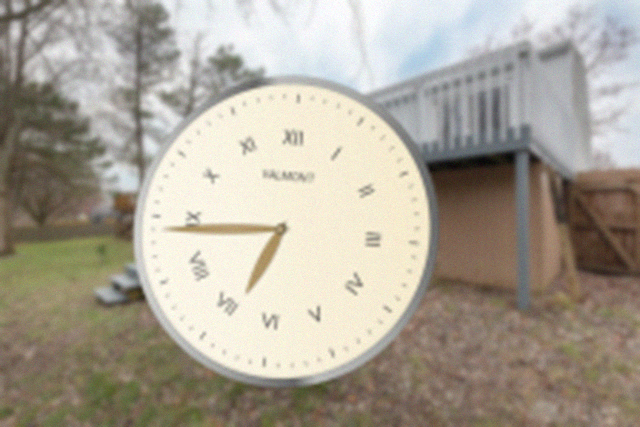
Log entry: **6:44**
